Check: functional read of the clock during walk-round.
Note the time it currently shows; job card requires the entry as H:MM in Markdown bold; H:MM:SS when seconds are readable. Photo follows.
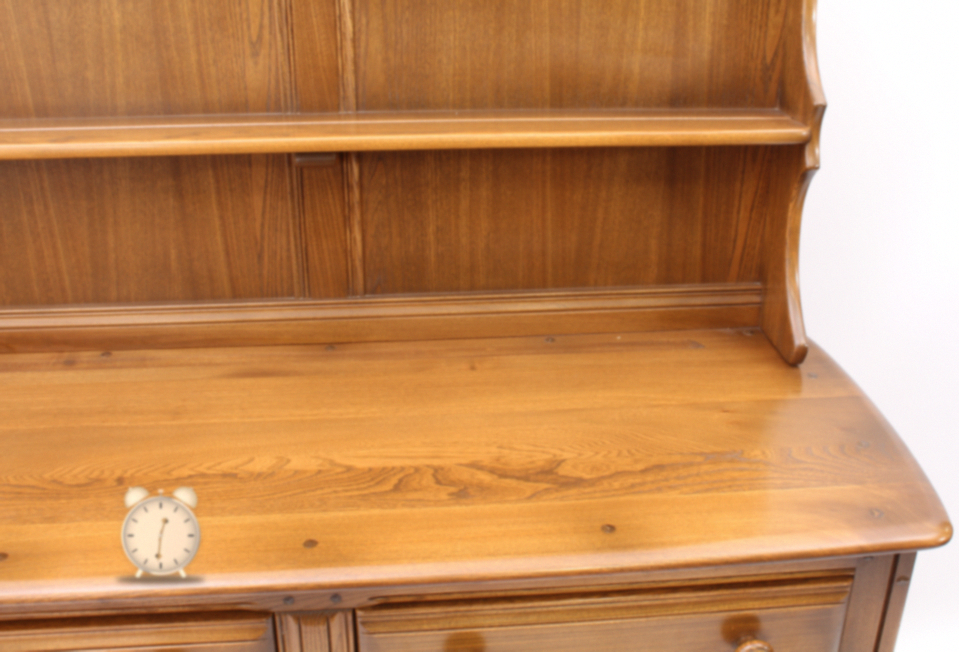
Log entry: **12:31**
